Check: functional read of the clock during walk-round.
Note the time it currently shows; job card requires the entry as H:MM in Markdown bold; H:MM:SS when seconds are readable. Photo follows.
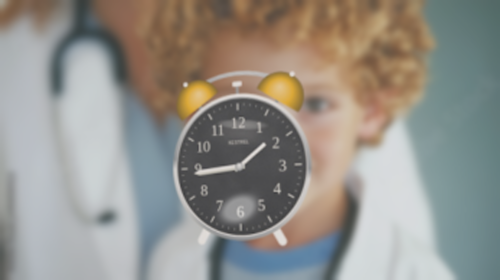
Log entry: **1:44**
